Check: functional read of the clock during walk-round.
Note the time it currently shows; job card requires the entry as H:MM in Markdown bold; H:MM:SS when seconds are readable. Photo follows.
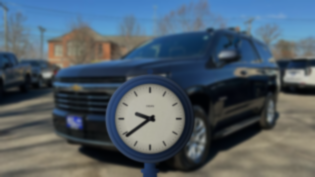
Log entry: **9:39**
